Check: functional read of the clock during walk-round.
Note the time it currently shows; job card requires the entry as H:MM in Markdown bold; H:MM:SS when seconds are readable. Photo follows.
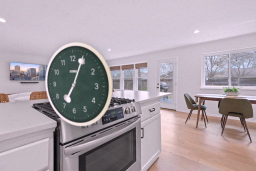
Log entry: **7:04**
